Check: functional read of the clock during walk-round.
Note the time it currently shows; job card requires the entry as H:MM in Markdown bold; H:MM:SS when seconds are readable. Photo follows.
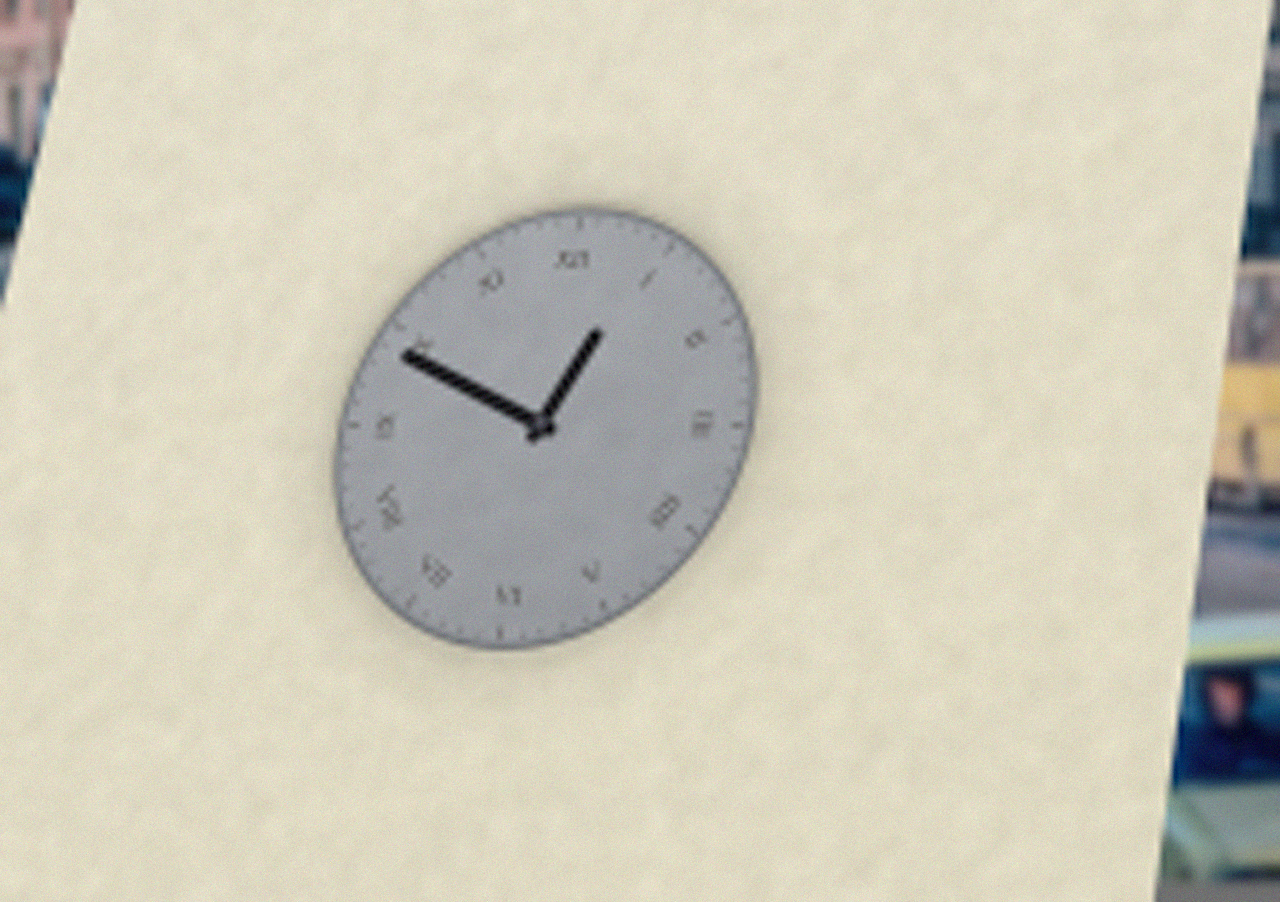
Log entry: **12:49**
